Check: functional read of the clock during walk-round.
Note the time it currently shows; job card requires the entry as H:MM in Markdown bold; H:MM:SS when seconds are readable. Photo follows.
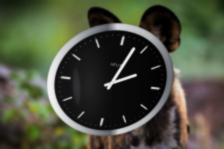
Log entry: **2:03**
